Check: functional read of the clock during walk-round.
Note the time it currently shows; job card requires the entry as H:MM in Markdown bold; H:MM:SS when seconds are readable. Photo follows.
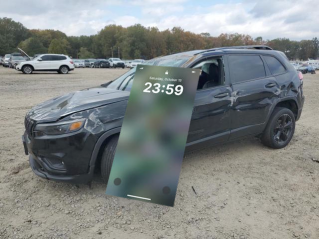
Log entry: **23:59**
